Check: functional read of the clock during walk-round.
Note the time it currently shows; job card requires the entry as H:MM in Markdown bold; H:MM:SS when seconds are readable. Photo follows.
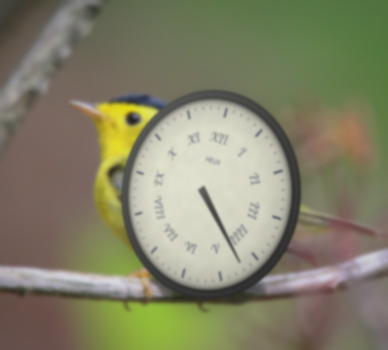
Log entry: **4:22**
